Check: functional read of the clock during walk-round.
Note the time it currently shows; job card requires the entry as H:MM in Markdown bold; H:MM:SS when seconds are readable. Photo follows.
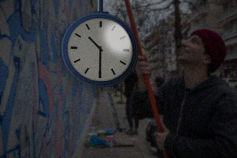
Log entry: **10:30**
